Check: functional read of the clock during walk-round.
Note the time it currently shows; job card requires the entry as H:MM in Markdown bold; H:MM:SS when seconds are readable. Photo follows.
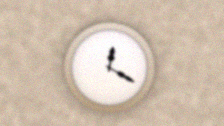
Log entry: **12:20**
